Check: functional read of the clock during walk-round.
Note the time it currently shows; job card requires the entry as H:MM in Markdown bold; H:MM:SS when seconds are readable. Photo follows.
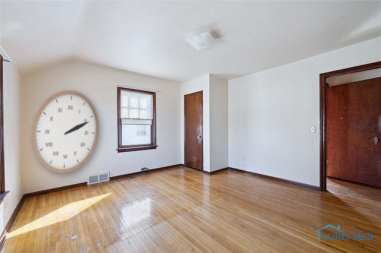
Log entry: **2:11**
